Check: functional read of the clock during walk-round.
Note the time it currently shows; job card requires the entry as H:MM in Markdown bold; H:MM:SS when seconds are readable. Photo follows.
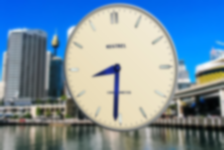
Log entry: **8:31**
